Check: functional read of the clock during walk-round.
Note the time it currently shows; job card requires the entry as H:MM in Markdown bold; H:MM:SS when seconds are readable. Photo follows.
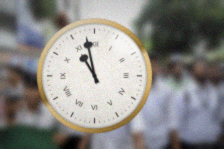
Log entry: **10:58**
